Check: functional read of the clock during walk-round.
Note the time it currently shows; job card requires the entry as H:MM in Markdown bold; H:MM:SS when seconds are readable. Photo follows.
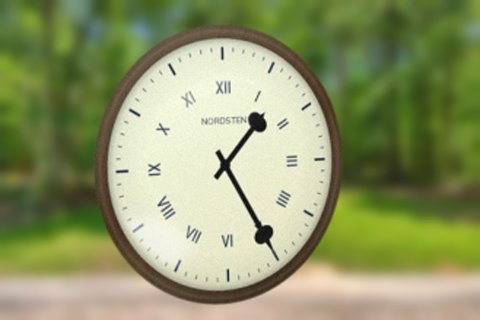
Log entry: **1:25**
